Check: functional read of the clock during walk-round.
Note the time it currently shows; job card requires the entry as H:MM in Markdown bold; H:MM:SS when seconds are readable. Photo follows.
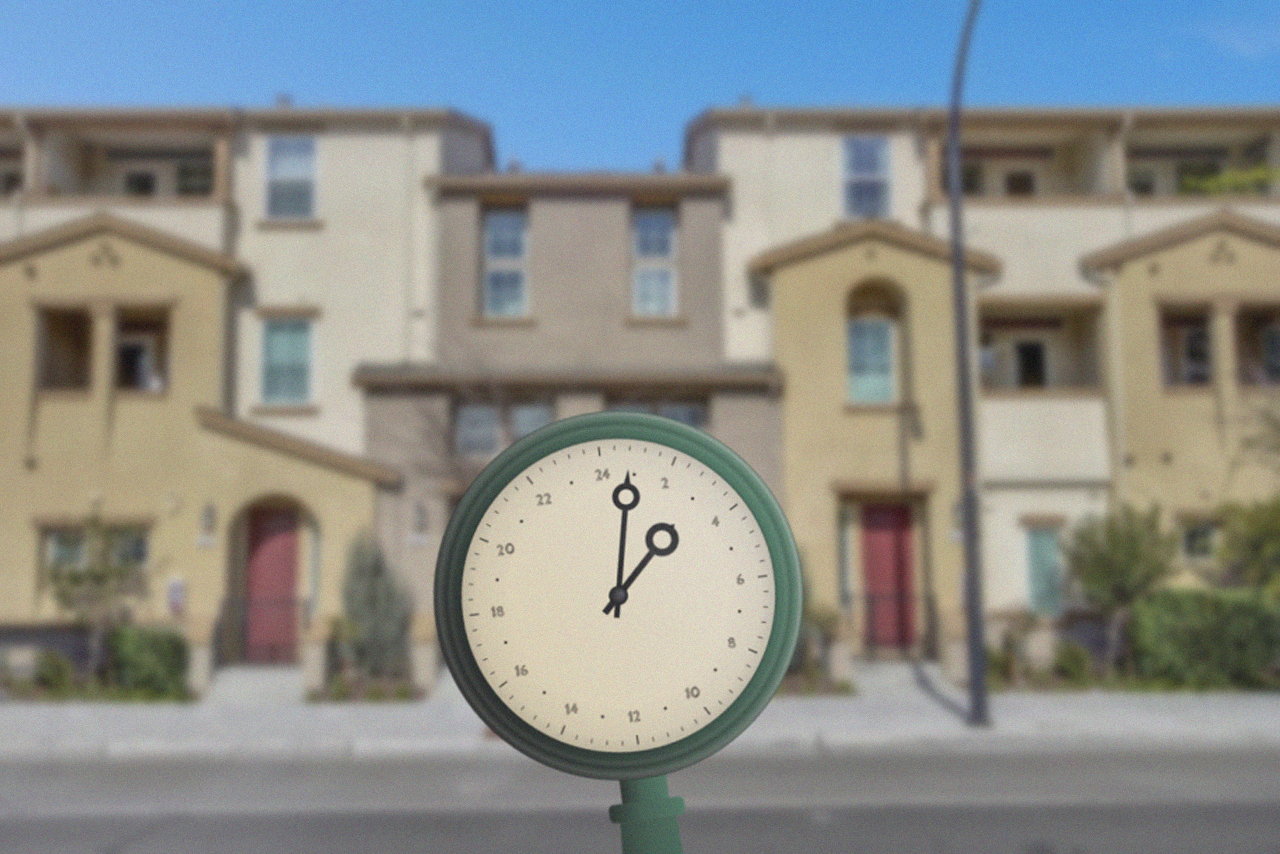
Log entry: **3:02**
